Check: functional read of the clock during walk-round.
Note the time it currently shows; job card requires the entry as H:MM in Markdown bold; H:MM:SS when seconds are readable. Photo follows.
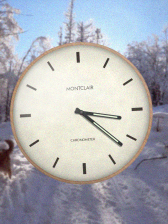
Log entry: **3:22**
